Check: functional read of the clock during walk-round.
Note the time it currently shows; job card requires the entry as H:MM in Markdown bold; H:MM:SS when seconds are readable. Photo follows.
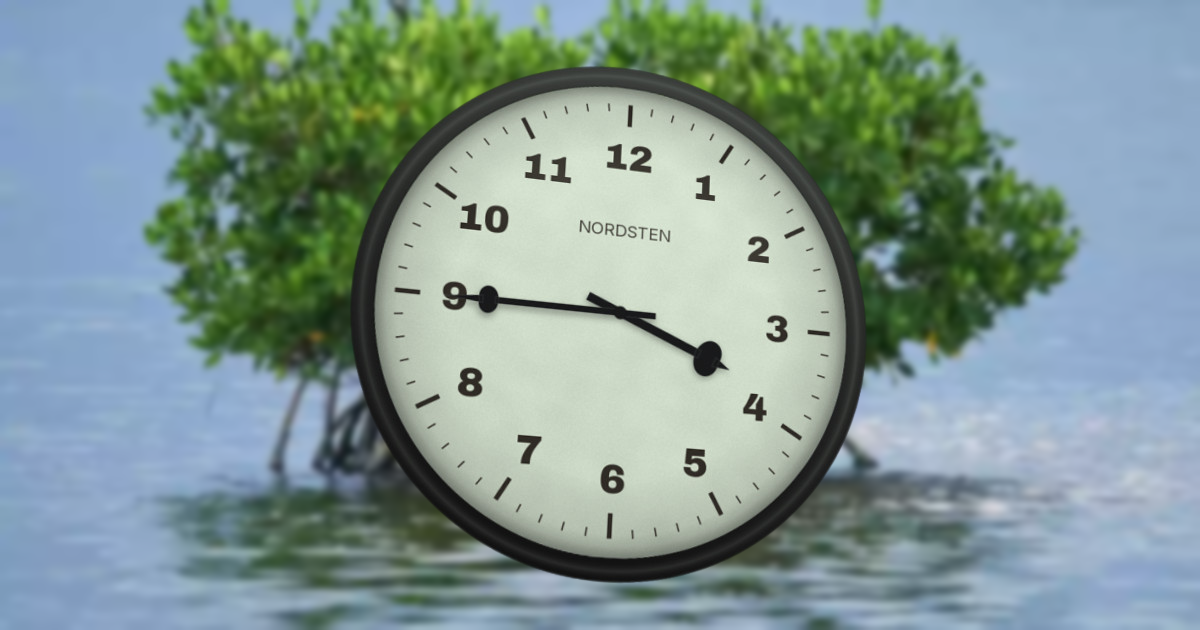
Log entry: **3:45**
